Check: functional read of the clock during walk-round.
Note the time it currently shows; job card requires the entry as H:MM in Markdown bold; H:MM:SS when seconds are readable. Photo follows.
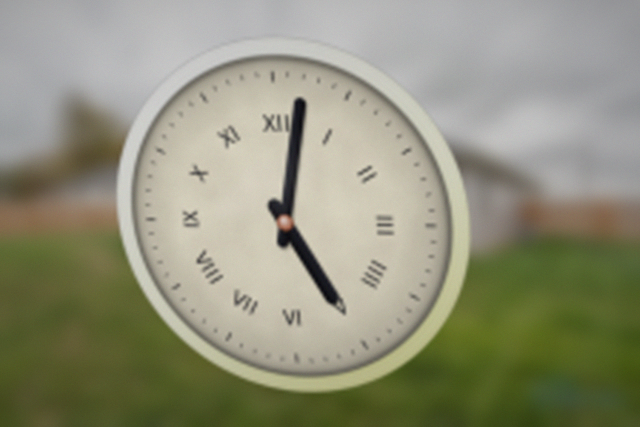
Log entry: **5:02**
